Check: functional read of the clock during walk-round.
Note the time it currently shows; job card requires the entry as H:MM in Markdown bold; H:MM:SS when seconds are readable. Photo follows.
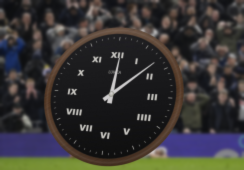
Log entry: **12:08**
